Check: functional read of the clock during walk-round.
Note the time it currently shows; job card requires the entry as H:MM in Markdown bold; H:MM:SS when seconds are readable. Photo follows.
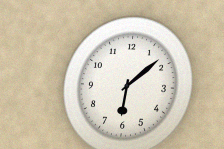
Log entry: **6:08**
